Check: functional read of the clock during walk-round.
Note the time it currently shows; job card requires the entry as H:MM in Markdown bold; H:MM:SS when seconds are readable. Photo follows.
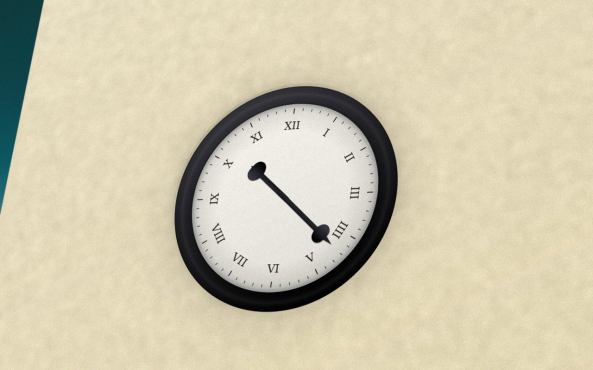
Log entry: **10:22**
